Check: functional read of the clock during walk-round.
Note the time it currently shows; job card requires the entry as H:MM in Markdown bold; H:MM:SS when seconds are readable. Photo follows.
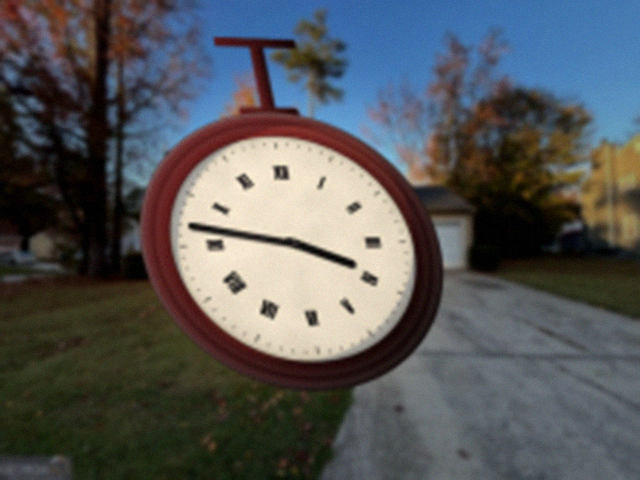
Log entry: **3:47**
